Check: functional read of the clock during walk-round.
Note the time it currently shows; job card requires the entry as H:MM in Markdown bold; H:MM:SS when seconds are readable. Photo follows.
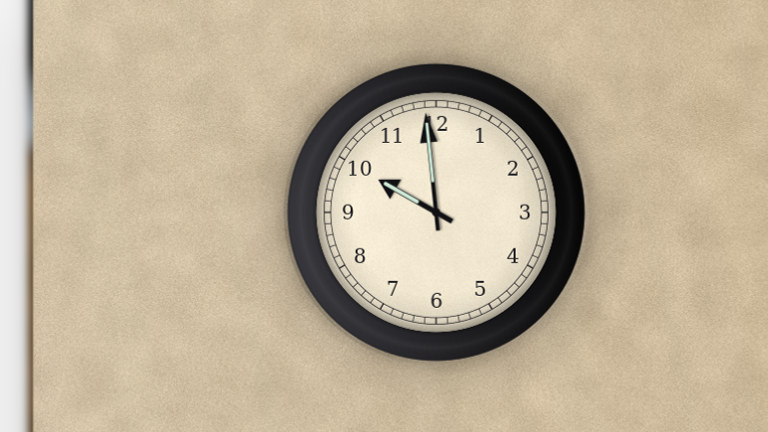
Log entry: **9:59**
